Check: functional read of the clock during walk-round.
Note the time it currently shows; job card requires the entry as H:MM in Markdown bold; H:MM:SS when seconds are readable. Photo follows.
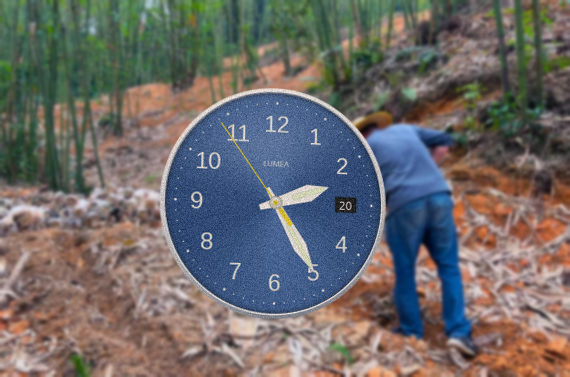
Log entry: **2:24:54**
